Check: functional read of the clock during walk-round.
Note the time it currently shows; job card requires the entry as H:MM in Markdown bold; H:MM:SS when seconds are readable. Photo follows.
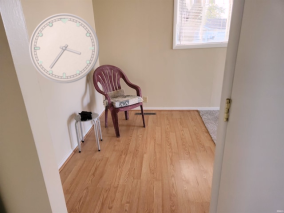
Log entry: **3:36**
